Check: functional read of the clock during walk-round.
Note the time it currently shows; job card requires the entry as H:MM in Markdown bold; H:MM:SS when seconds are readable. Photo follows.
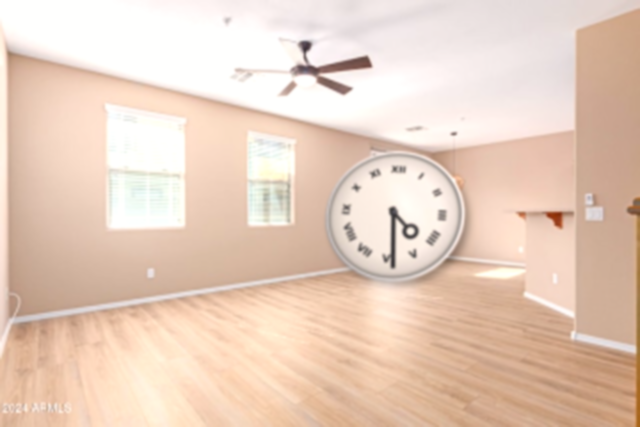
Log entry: **4:29**
